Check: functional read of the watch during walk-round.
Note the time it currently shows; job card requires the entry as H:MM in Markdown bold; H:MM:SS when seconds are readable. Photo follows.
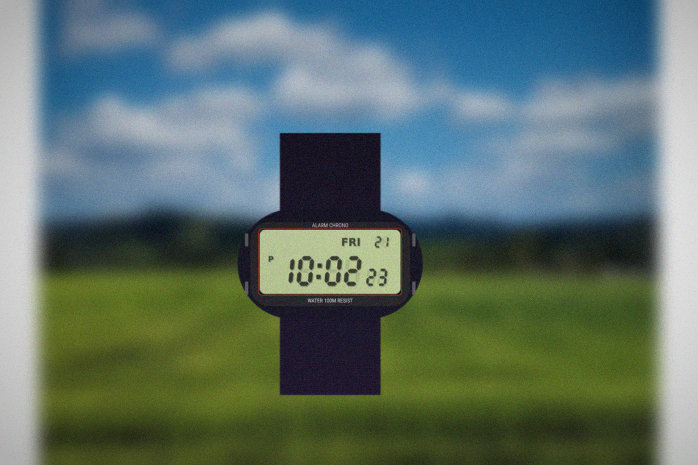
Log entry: **10:02:23**
